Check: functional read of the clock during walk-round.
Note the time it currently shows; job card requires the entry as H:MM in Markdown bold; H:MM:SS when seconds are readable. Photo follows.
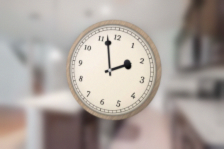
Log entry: **1:57**
